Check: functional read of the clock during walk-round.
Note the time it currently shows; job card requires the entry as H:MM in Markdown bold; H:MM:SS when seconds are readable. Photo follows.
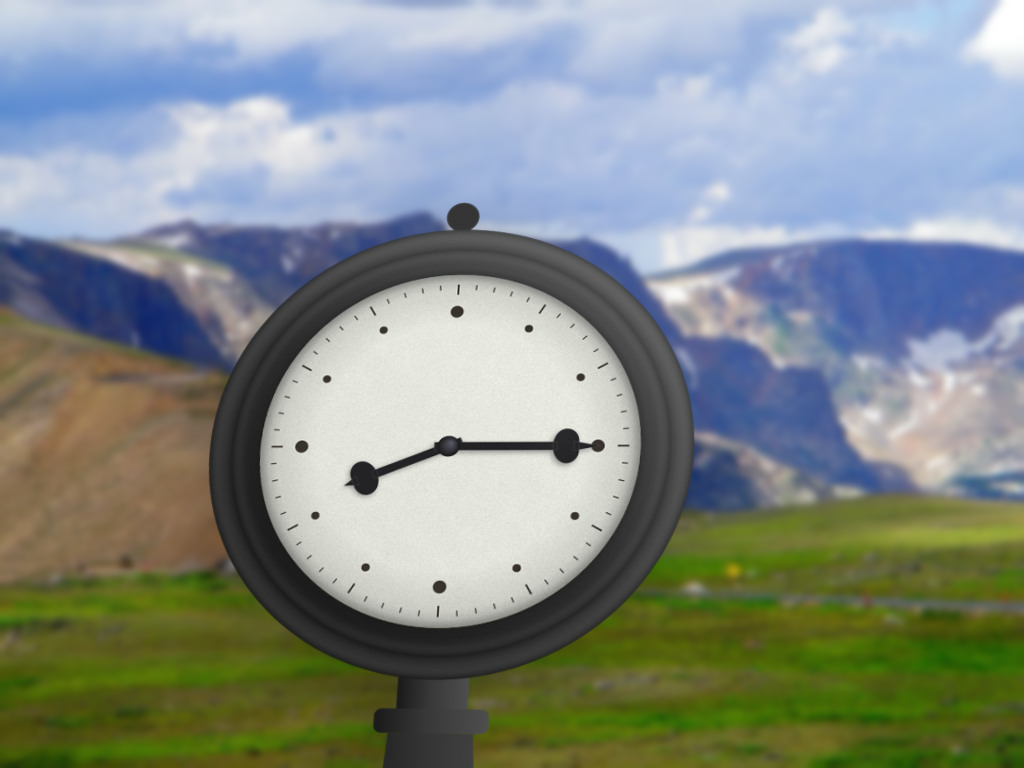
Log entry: **8:15**
